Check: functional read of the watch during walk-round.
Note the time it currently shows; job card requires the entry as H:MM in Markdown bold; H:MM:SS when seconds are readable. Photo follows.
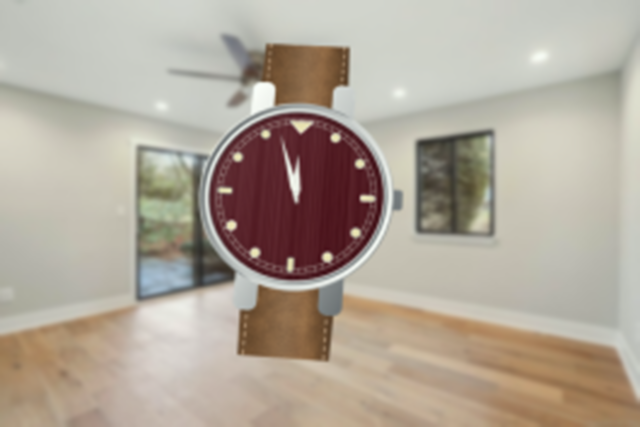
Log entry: **11:57**
